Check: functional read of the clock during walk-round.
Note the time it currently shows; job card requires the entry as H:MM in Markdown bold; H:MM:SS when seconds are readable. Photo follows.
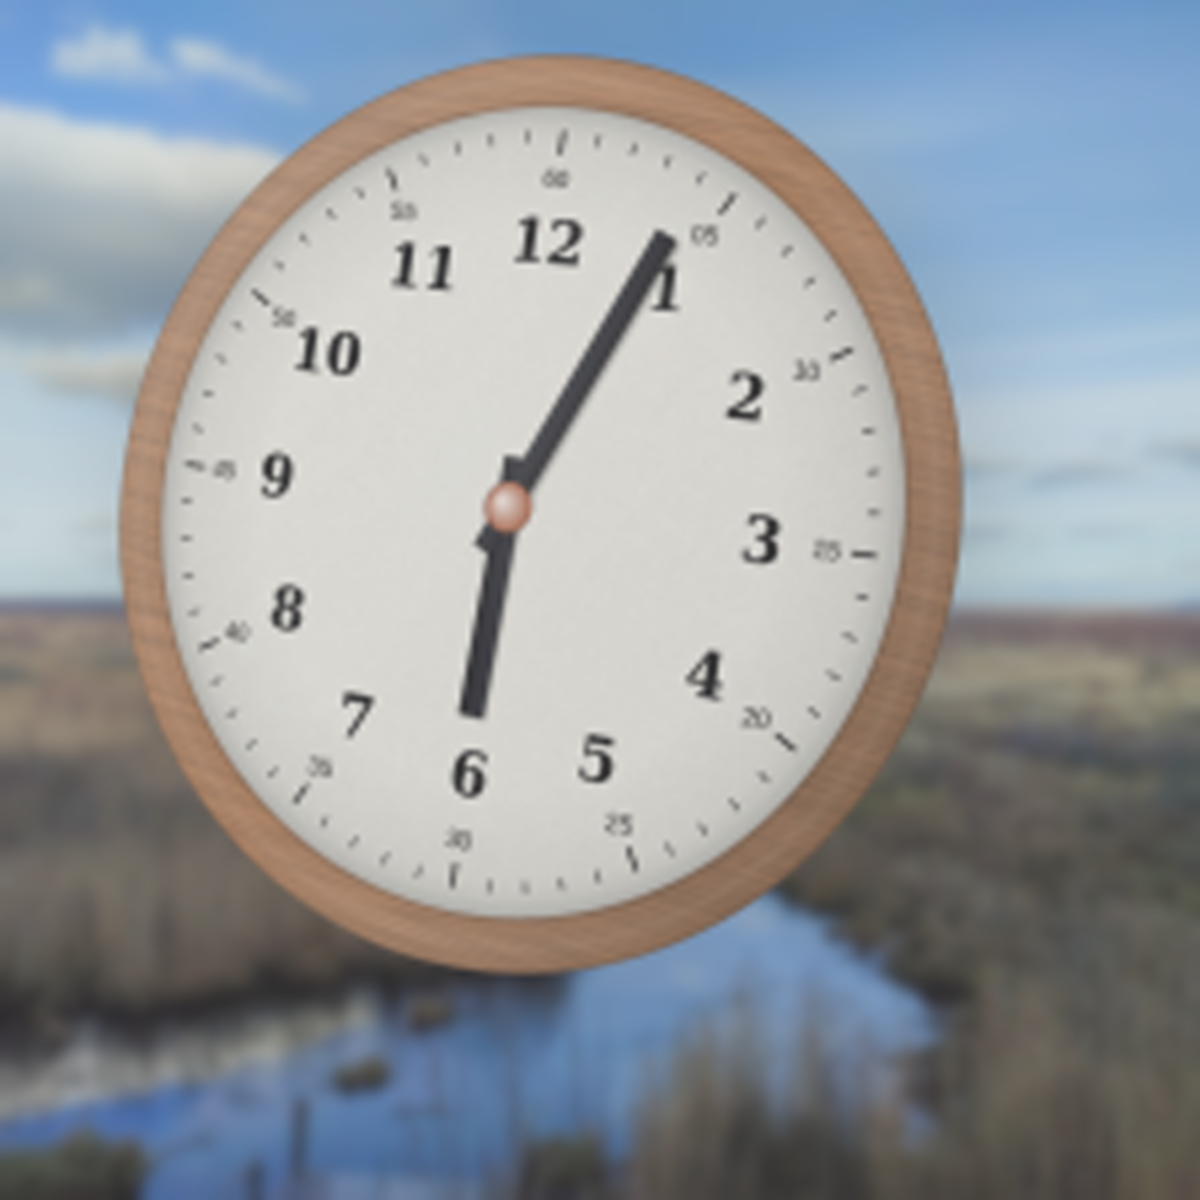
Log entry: **6:04**
